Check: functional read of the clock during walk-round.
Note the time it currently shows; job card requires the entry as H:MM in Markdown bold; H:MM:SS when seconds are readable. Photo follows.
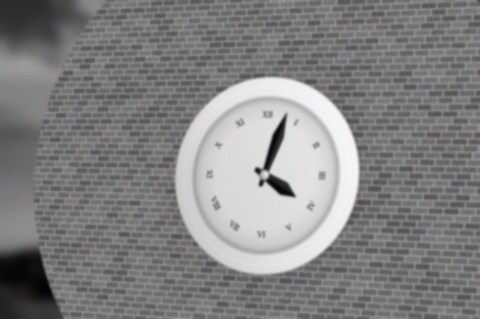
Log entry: **4:03**
